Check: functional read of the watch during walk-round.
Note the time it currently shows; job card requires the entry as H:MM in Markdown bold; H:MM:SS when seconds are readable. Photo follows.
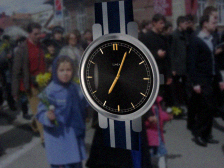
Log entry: **7:04**
